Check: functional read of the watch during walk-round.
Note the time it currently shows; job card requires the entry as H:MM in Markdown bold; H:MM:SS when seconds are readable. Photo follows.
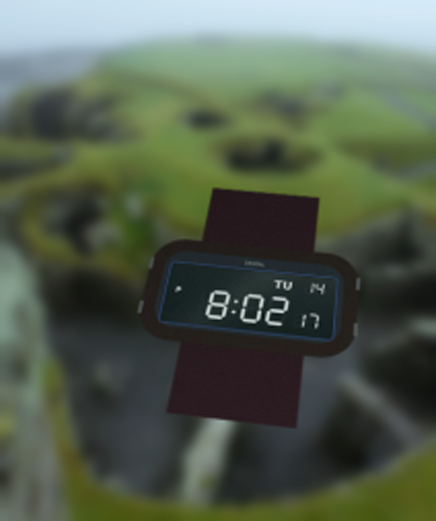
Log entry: **8:02:17**
